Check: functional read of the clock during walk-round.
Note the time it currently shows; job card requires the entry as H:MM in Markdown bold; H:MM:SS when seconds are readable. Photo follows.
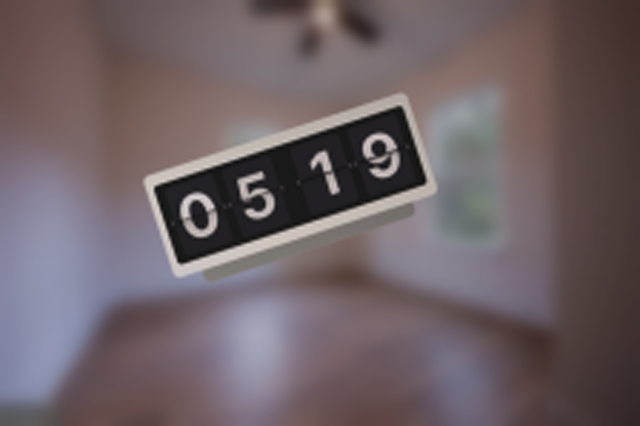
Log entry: **5:19**
